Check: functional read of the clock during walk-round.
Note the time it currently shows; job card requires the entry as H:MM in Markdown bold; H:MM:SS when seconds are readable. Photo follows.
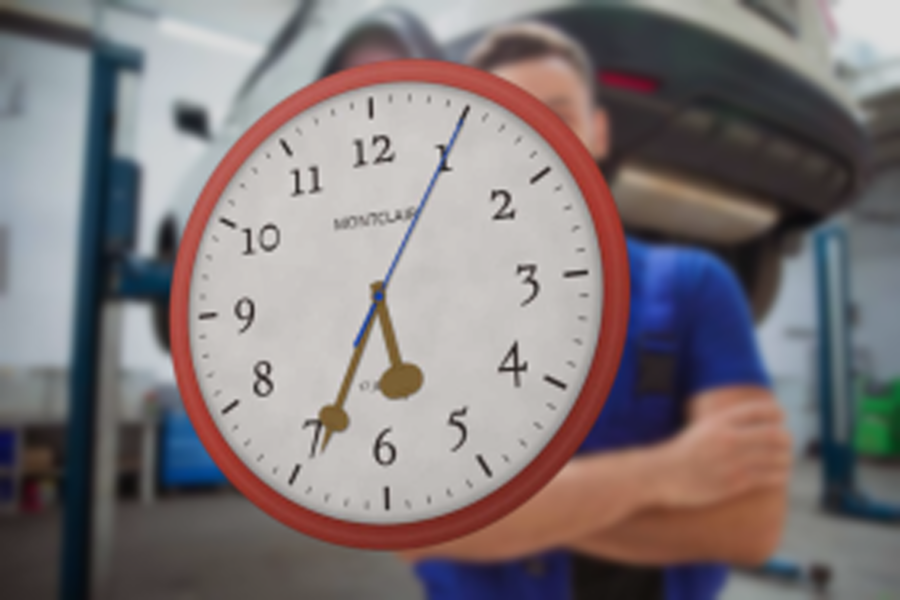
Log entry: **5:34:05**
